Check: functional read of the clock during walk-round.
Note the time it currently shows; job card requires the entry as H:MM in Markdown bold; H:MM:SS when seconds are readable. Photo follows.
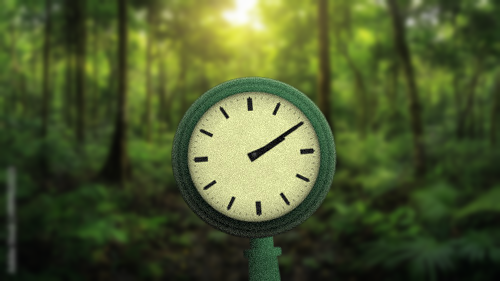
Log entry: **2:10**
